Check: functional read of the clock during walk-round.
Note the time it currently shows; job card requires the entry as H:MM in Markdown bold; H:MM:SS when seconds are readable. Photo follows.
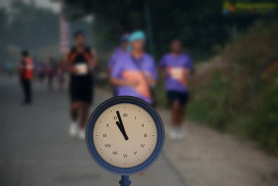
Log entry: **10:57**
